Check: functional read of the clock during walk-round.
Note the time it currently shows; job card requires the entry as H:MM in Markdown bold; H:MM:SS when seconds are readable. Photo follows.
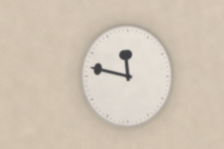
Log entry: **11:47**
